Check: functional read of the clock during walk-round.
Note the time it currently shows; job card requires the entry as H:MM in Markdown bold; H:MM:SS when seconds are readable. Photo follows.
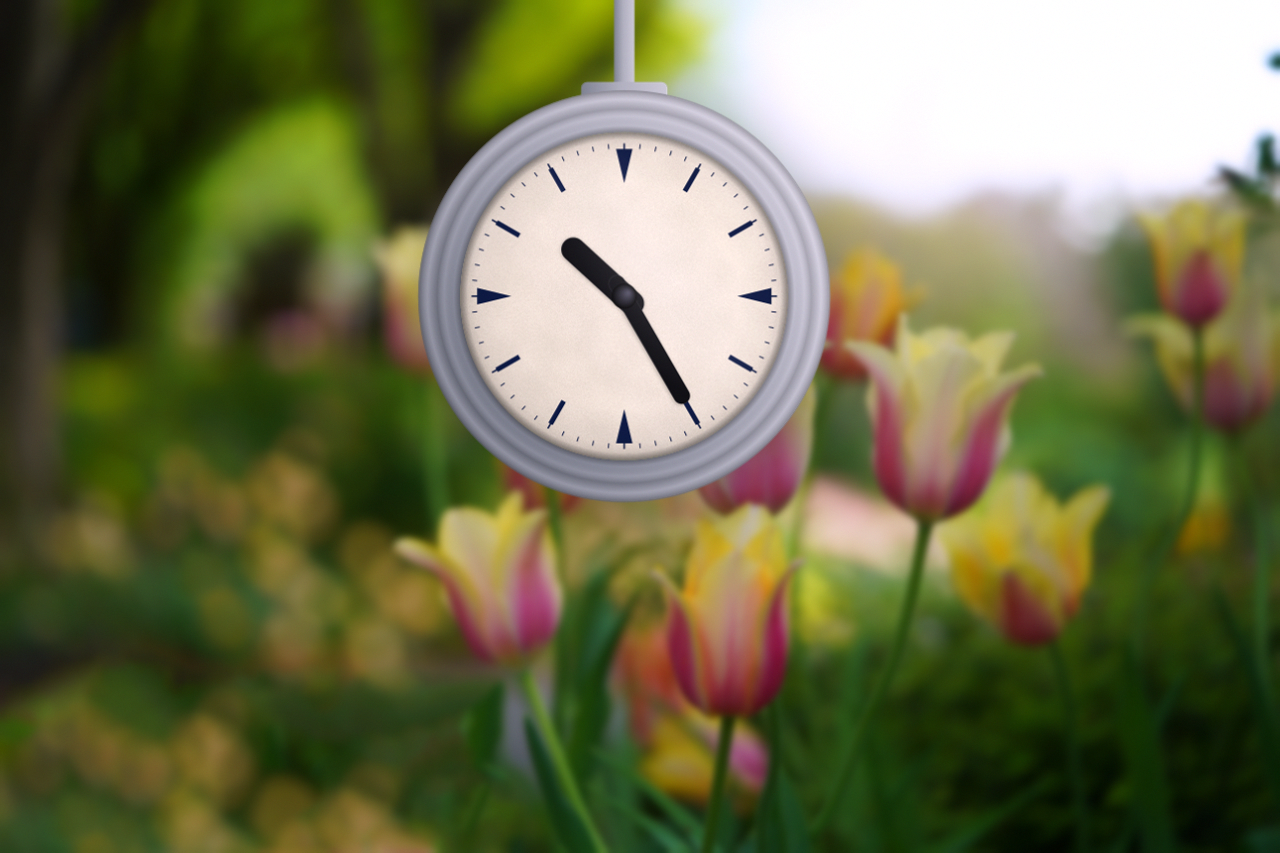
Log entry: **10:25**
